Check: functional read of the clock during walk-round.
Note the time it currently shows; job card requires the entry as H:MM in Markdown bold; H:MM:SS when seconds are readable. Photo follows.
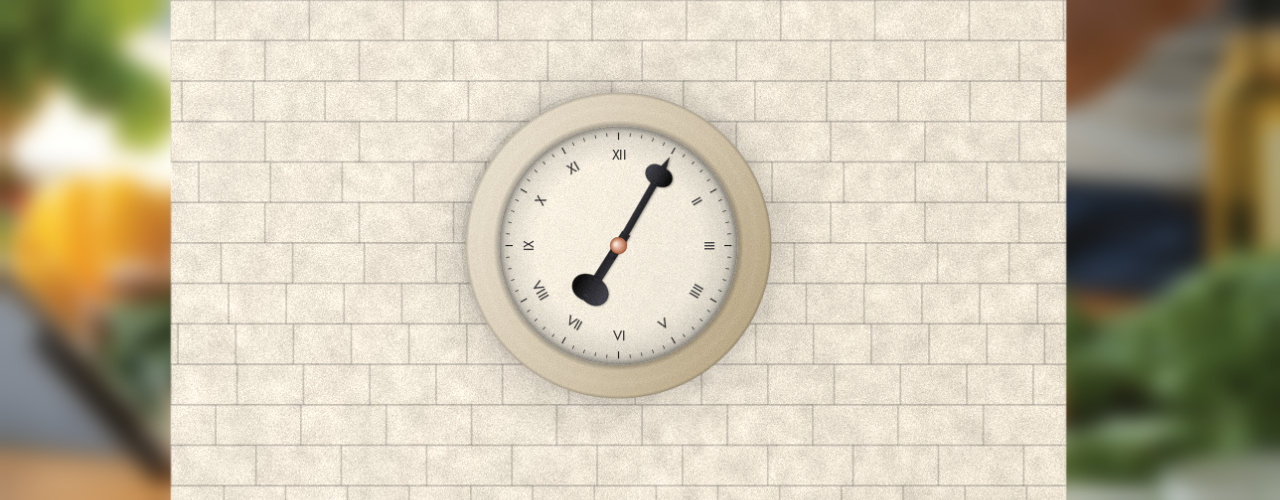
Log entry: **7:05**
